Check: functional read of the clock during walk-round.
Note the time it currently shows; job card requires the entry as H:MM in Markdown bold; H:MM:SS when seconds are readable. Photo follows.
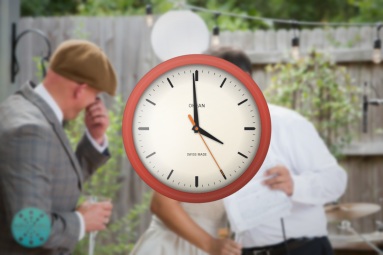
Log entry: **3:59:25**
